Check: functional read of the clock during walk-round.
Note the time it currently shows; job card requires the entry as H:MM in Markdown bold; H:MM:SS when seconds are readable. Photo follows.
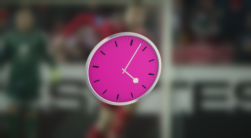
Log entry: **4:03**
